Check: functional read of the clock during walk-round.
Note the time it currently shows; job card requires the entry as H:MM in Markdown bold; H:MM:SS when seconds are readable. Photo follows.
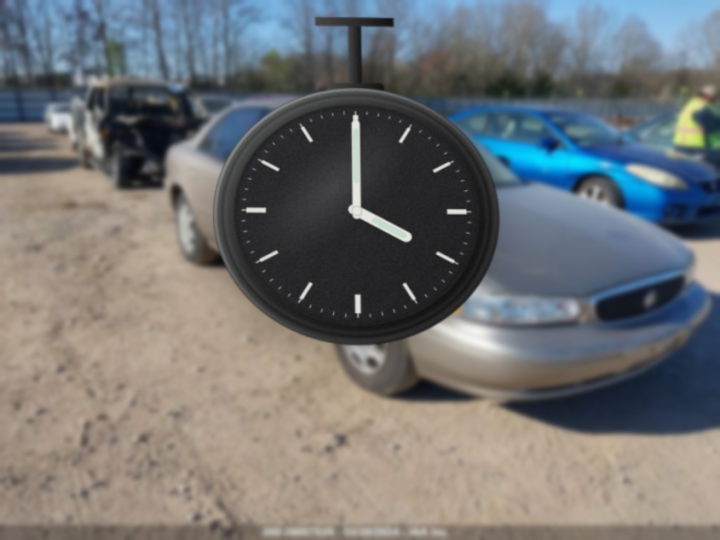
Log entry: **4:00**
